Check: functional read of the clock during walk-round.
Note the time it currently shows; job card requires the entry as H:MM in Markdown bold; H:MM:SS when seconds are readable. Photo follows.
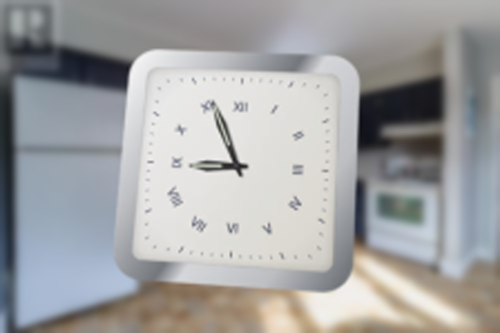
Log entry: **8:56**
